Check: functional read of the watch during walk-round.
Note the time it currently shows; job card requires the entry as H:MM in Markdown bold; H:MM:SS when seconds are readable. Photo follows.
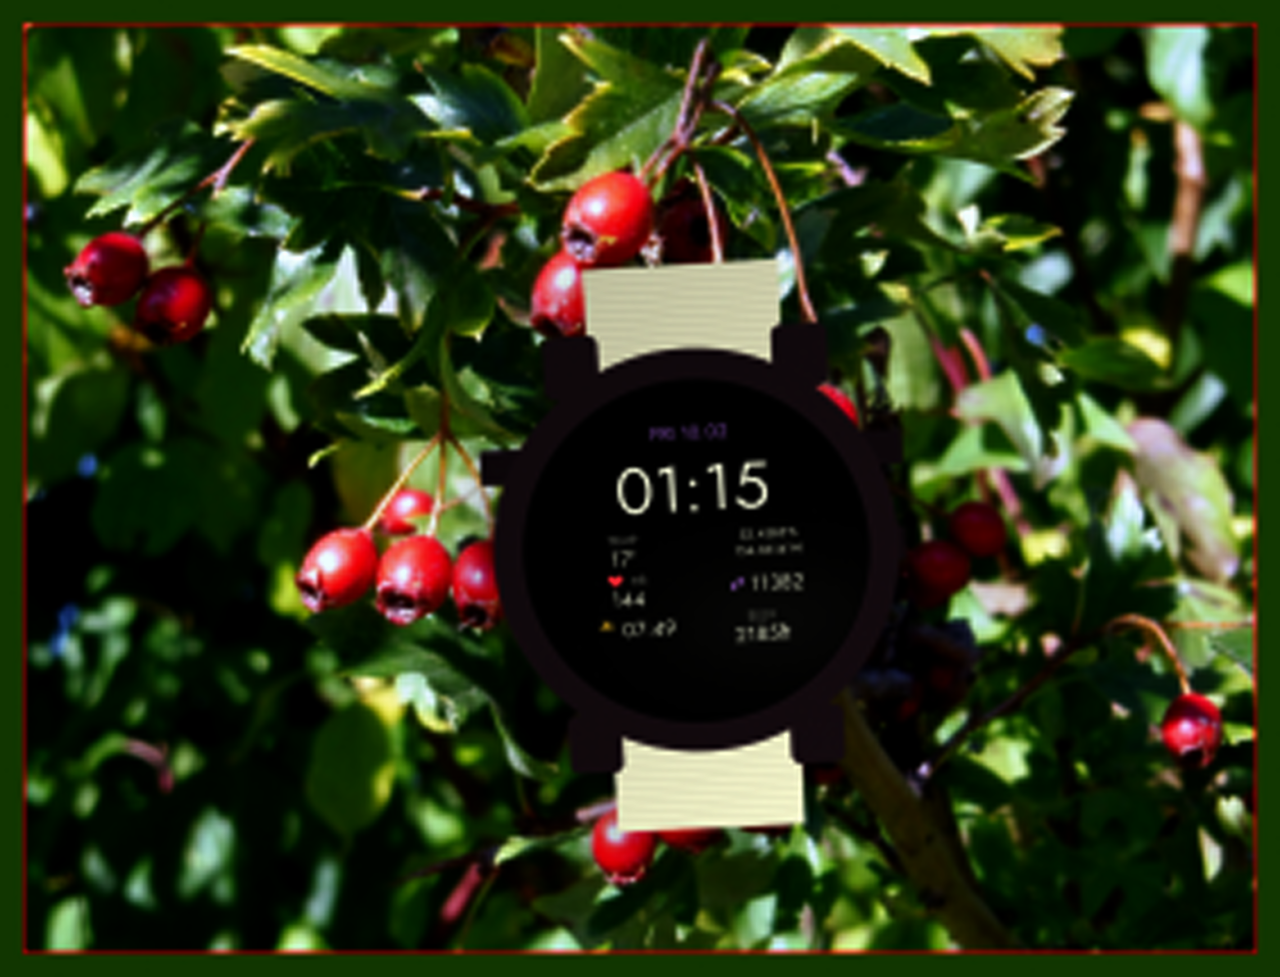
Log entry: **1:15**
